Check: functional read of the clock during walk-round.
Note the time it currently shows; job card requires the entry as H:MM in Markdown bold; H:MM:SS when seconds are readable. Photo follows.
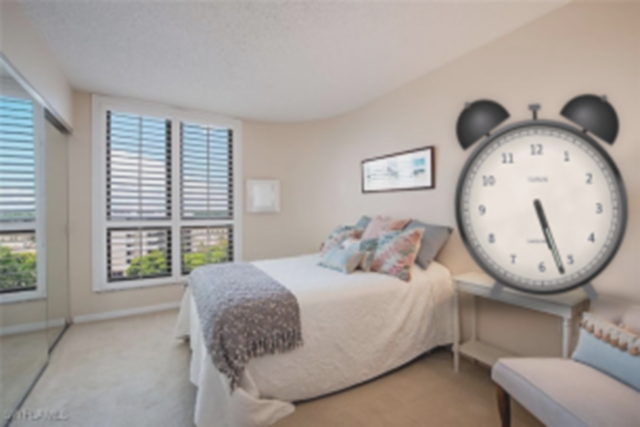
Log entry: **5:27**
